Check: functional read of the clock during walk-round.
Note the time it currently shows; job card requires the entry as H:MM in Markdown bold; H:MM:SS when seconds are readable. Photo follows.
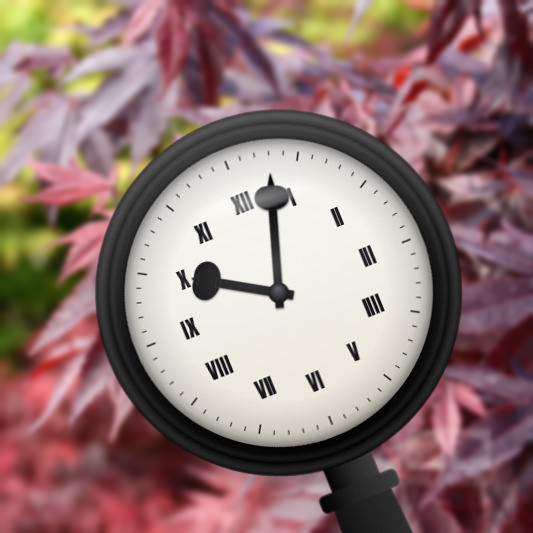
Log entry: **10:03**
